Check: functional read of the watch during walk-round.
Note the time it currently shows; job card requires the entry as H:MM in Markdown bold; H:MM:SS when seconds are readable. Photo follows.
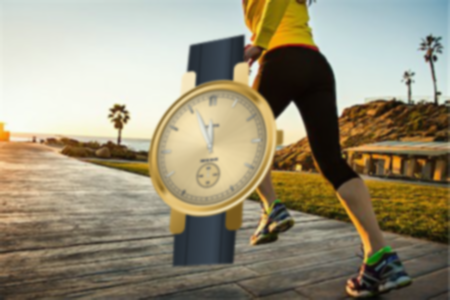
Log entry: **11:56**
